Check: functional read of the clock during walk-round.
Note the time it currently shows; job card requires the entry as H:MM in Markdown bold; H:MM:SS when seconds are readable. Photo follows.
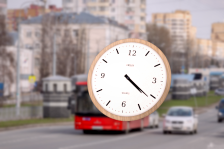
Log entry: **4:21**
